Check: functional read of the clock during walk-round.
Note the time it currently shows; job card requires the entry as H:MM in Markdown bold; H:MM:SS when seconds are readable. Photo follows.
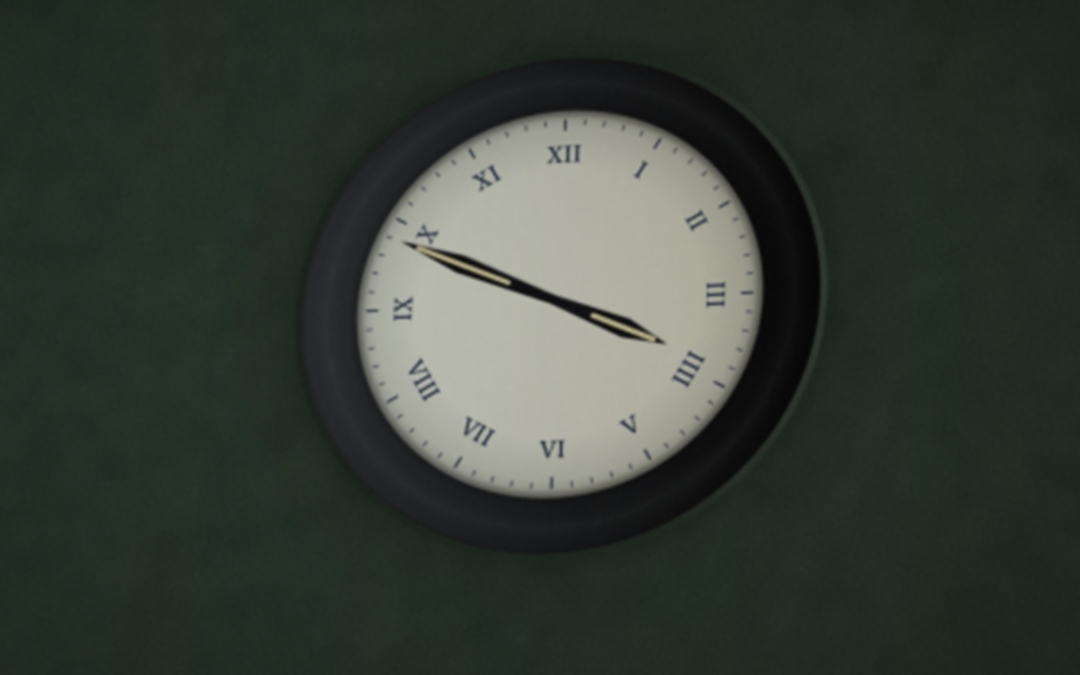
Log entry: **3:49**
